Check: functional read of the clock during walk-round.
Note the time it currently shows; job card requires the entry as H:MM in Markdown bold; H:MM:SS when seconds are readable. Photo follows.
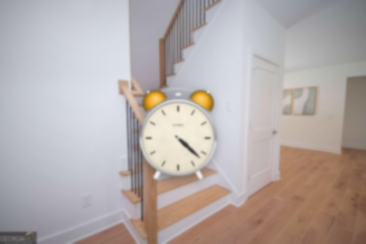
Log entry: **4:22**
